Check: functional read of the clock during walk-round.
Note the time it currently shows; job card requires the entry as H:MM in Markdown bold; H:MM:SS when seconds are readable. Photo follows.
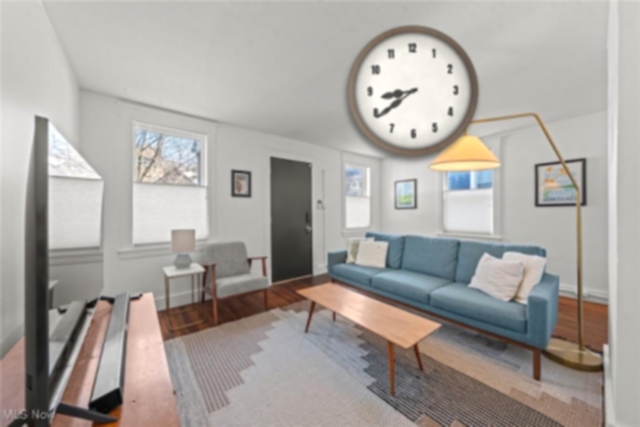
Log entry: **8:39**
